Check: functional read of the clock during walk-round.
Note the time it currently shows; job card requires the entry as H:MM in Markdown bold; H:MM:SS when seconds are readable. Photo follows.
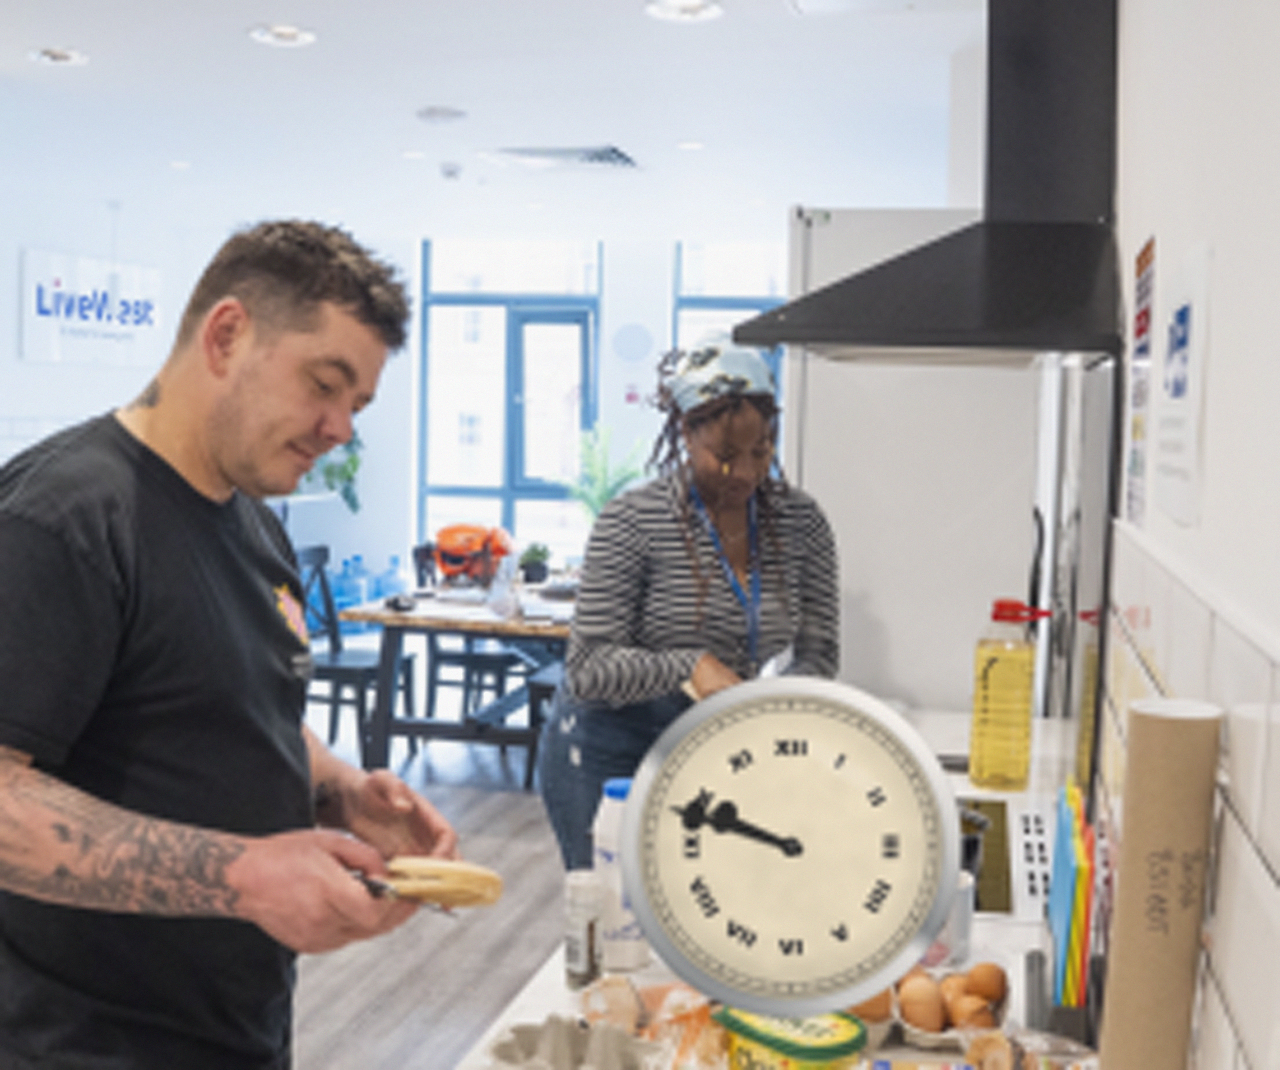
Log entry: **9:48**
